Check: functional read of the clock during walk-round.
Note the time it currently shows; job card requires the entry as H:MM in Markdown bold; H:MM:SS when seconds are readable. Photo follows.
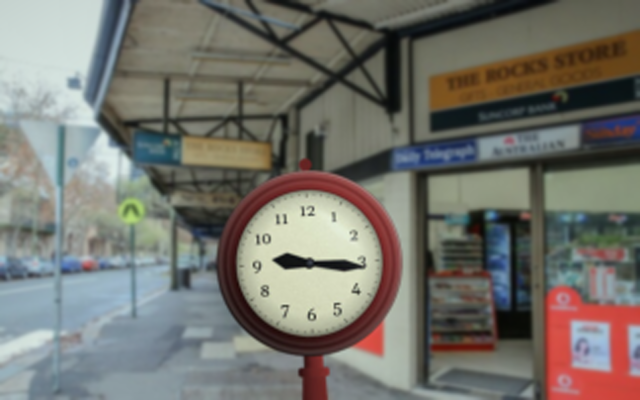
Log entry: **9:16**
